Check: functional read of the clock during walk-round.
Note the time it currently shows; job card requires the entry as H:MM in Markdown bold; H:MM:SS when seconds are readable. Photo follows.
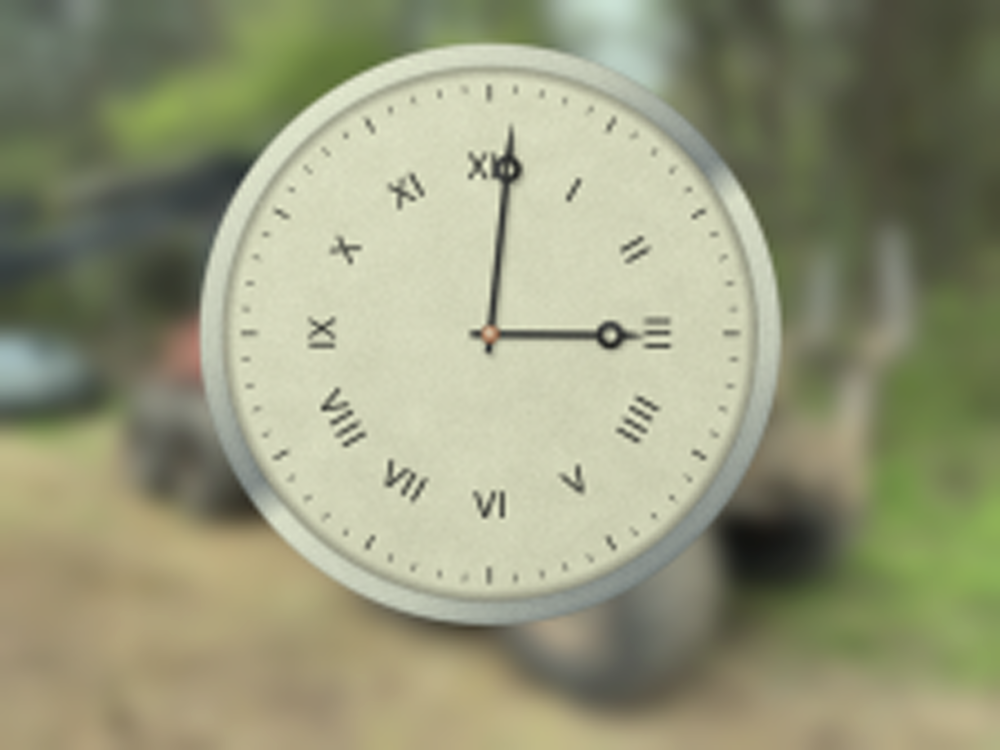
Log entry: **3:01**
